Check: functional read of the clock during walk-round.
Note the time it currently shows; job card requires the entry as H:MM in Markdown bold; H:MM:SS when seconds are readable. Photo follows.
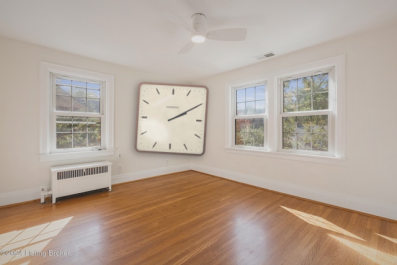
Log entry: **2:10**
